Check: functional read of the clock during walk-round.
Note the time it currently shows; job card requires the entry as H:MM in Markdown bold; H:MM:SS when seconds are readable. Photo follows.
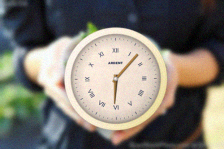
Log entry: **6:07**
